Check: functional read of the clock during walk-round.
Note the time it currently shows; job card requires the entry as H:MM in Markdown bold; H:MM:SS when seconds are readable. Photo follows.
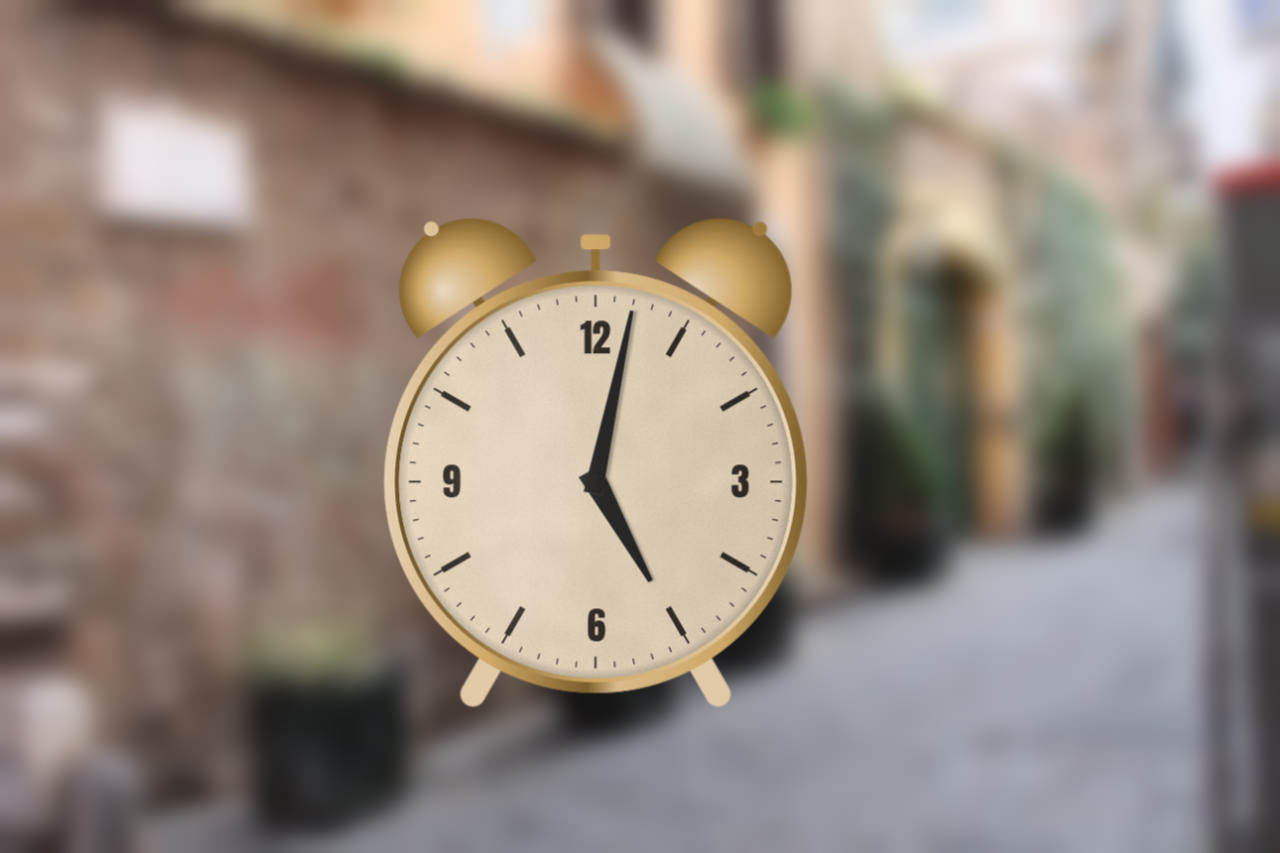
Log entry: **5:02**
